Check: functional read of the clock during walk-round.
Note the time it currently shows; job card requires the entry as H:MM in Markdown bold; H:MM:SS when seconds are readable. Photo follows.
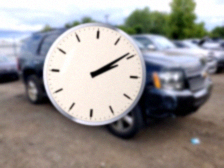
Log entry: **2:09**
